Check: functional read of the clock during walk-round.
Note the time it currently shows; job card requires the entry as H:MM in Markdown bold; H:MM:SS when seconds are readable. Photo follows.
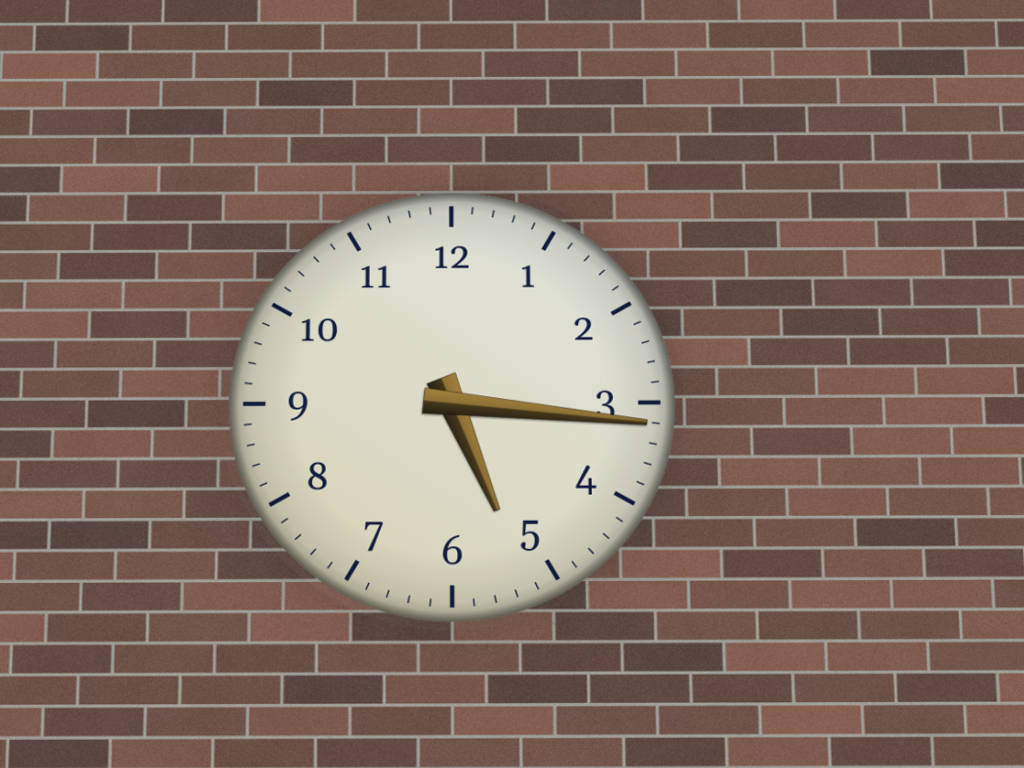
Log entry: **5:16**
